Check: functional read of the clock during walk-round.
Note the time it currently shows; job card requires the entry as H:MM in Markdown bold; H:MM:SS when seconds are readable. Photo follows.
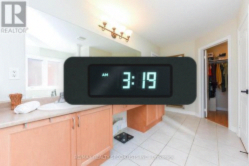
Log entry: **3:19**
